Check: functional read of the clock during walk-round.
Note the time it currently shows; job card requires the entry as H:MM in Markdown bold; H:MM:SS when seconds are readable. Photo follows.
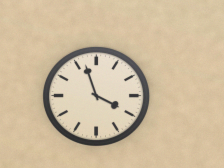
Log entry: **3:57**
